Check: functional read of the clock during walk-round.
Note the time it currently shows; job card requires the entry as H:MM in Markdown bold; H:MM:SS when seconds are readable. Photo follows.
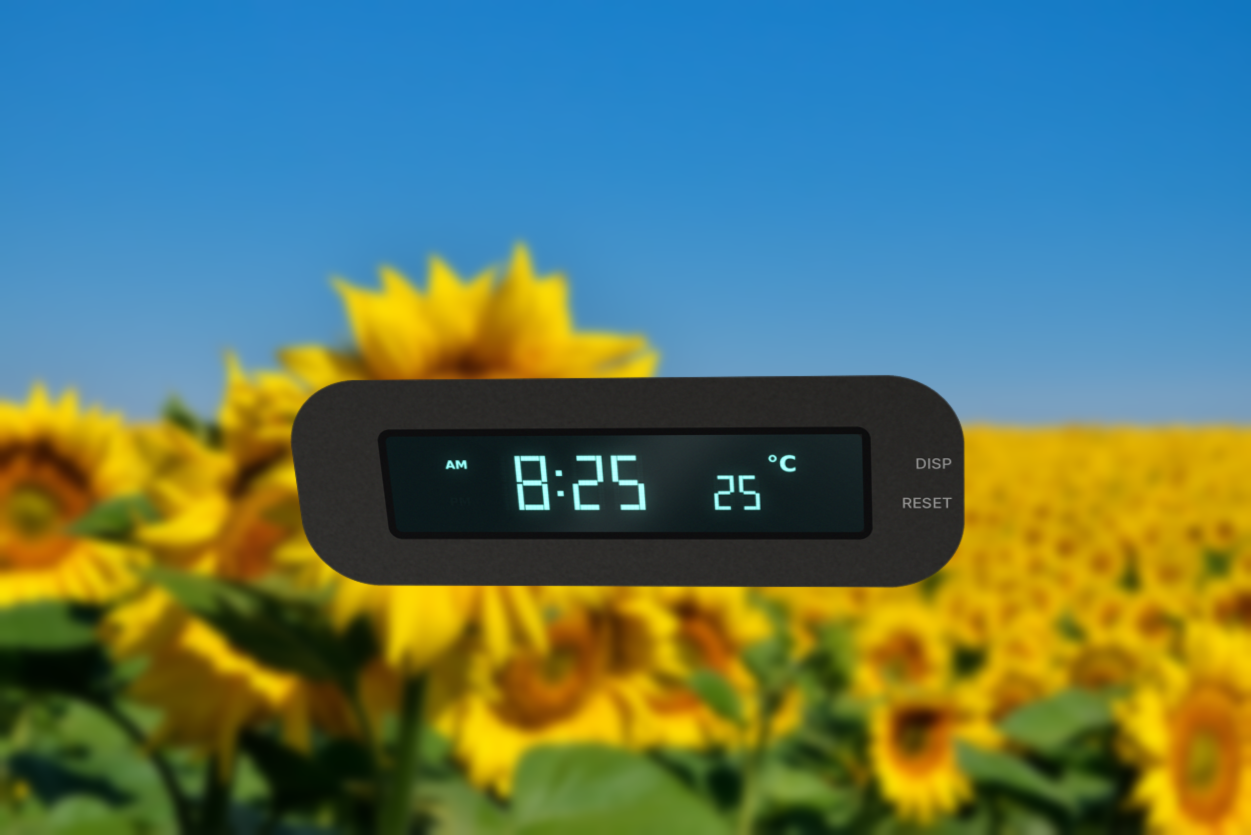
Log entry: **8:25**
